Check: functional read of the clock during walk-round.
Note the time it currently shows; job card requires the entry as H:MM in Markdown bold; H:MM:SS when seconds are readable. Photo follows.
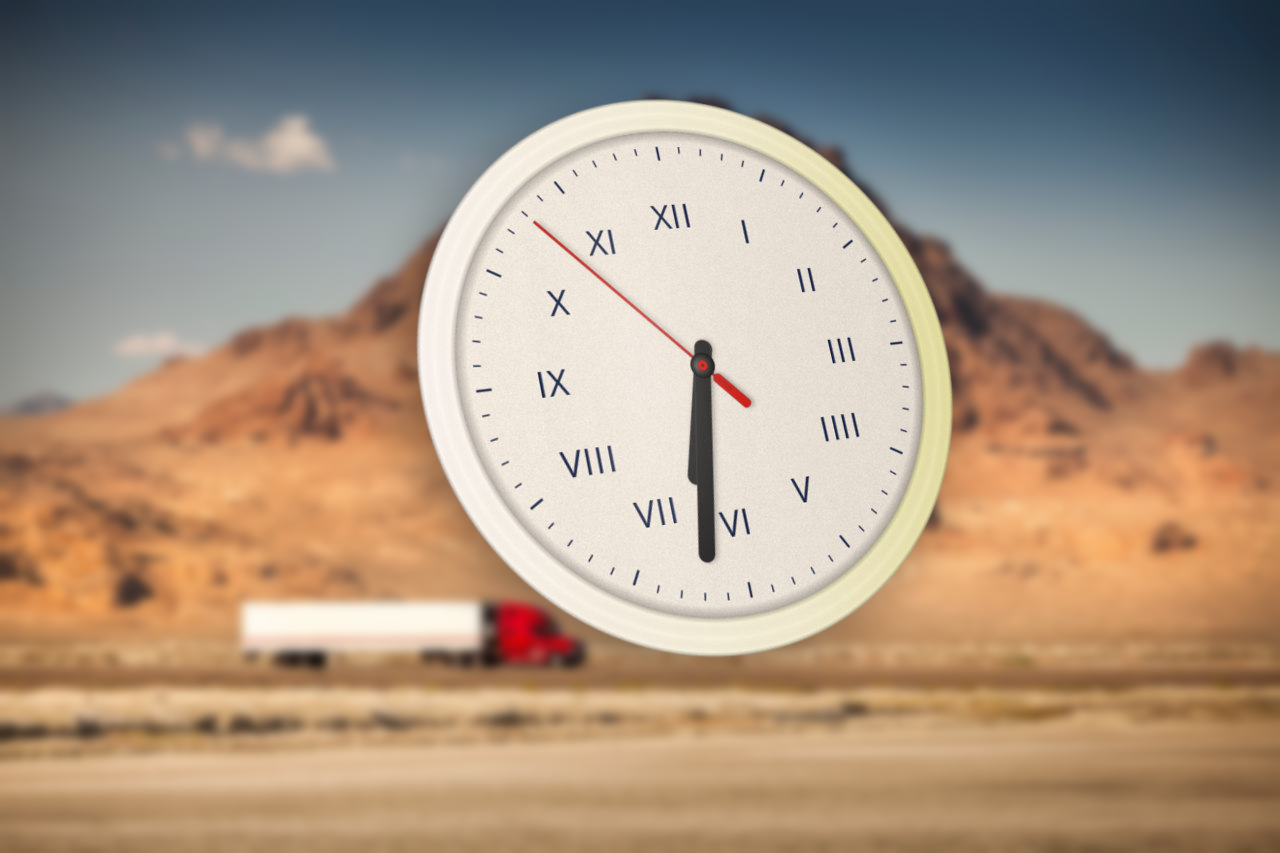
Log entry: **6:31:53**
